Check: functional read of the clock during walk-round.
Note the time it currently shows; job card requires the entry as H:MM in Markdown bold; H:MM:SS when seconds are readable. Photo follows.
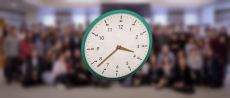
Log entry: **3:38**
